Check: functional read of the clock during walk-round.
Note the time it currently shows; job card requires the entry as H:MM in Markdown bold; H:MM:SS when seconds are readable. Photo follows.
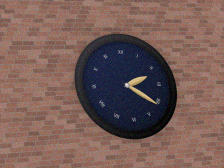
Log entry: **2:21**
